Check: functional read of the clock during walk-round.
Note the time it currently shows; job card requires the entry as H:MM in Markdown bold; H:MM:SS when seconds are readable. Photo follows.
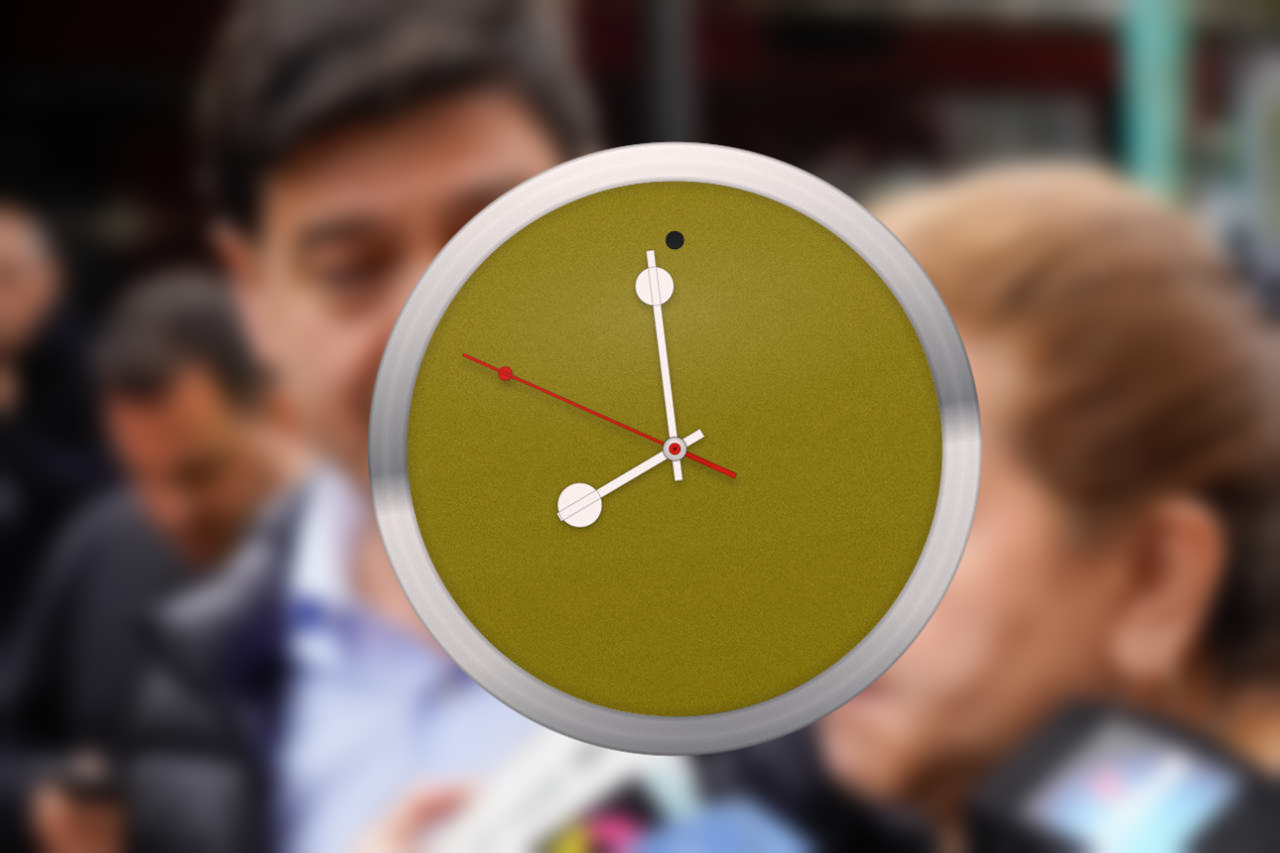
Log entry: **7:58:49**
